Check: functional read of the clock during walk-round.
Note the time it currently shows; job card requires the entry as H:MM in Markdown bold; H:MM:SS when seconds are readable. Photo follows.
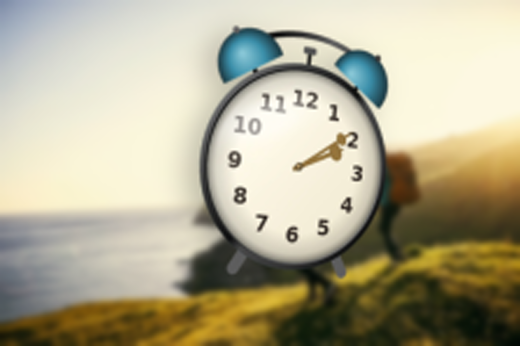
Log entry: **2:09**
